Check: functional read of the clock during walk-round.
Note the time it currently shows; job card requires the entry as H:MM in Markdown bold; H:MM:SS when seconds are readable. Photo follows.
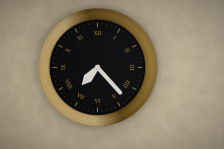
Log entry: **7:23**
